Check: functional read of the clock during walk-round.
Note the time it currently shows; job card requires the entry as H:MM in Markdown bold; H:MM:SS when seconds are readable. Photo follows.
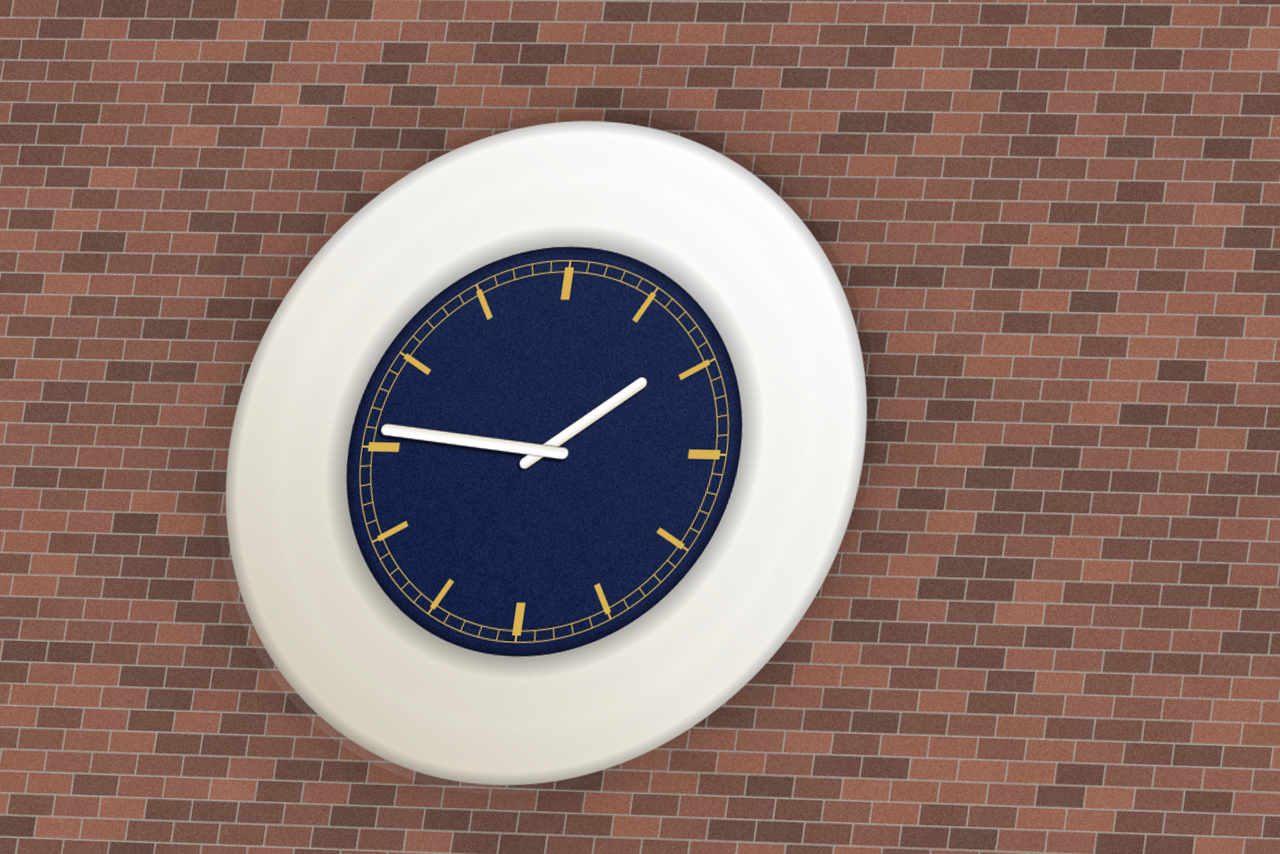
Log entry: **1:46**
